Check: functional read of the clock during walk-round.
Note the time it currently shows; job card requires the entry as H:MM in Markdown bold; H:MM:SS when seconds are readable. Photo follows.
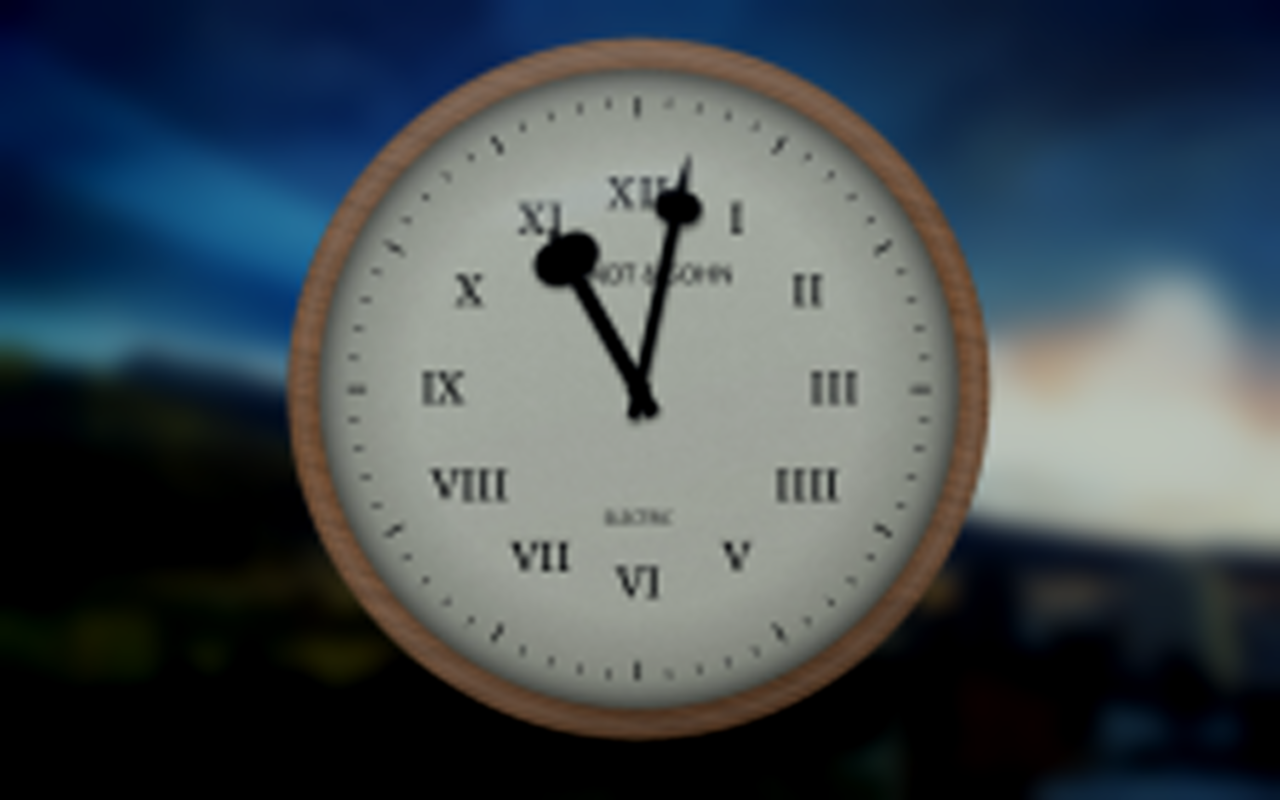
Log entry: **11:02**
